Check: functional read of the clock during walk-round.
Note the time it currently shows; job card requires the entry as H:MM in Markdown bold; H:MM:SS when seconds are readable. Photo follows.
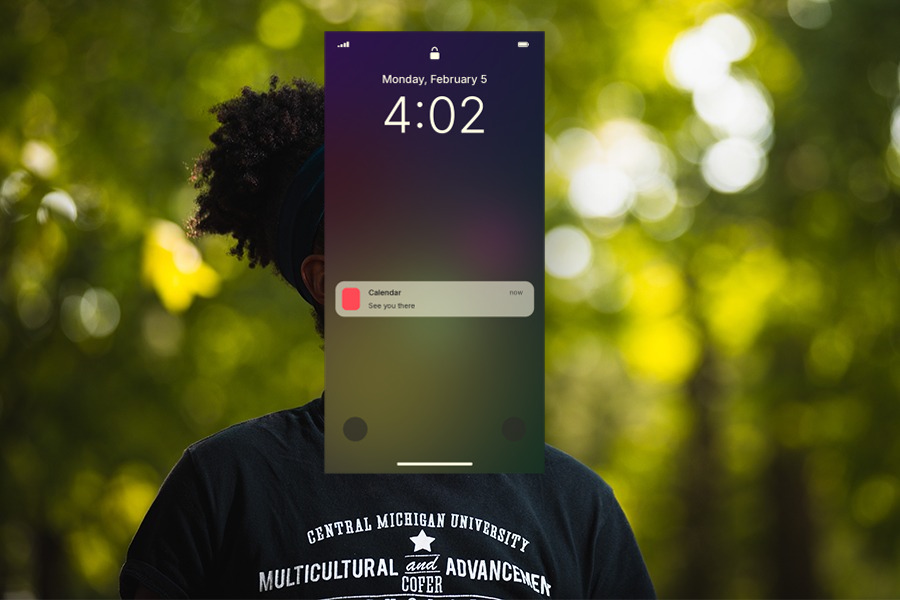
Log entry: **4:02**
